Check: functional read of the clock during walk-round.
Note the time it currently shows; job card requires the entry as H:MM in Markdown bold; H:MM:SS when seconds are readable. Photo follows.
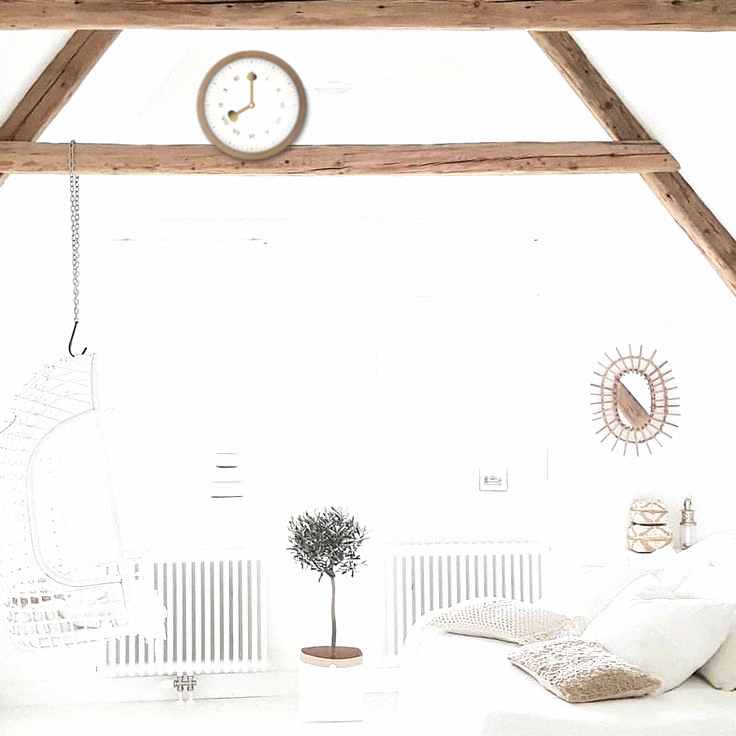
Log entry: **8:00**
